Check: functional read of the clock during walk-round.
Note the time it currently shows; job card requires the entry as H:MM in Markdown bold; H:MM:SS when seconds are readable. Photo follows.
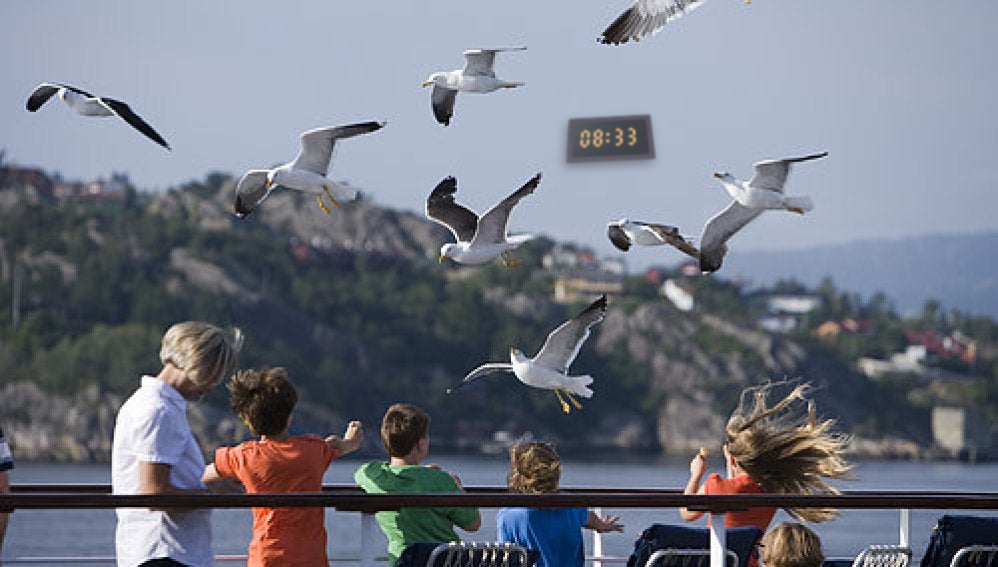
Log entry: **8:33**
